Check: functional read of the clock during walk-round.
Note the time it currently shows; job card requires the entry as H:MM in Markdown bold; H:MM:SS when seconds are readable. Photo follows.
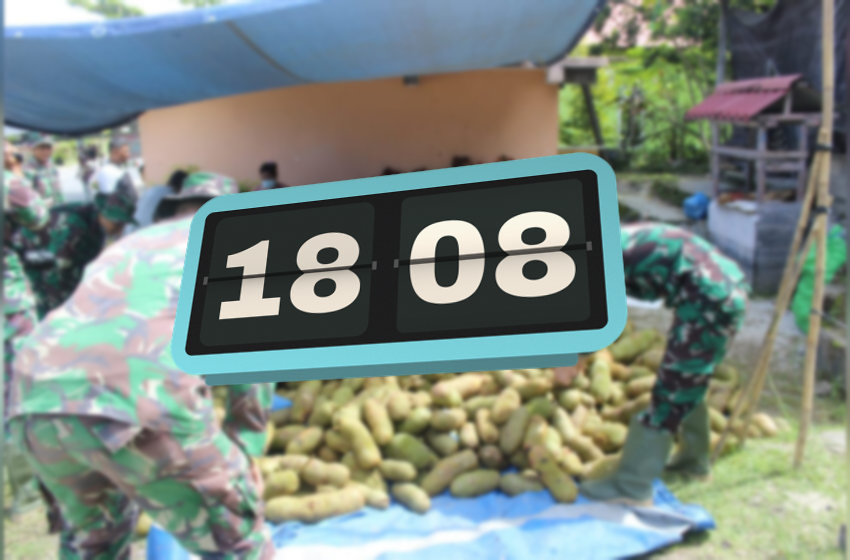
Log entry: **18:08**
